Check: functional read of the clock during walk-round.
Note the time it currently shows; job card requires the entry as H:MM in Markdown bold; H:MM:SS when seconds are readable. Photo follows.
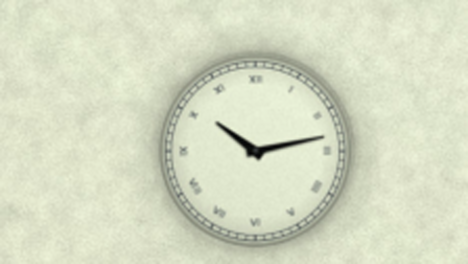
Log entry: **10:13**
